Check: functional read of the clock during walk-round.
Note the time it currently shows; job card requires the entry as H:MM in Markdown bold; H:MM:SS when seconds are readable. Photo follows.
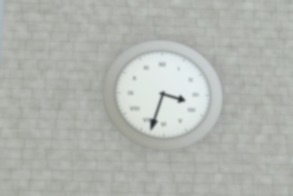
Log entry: **3:33**
